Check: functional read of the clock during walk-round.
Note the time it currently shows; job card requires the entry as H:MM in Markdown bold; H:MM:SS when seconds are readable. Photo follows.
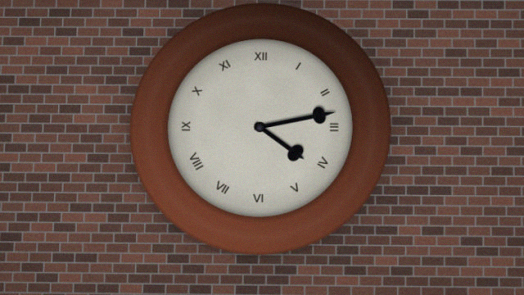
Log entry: **4:13**
